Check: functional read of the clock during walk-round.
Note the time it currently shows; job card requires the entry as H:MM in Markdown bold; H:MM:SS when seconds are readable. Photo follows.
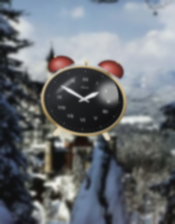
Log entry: **1:50**
